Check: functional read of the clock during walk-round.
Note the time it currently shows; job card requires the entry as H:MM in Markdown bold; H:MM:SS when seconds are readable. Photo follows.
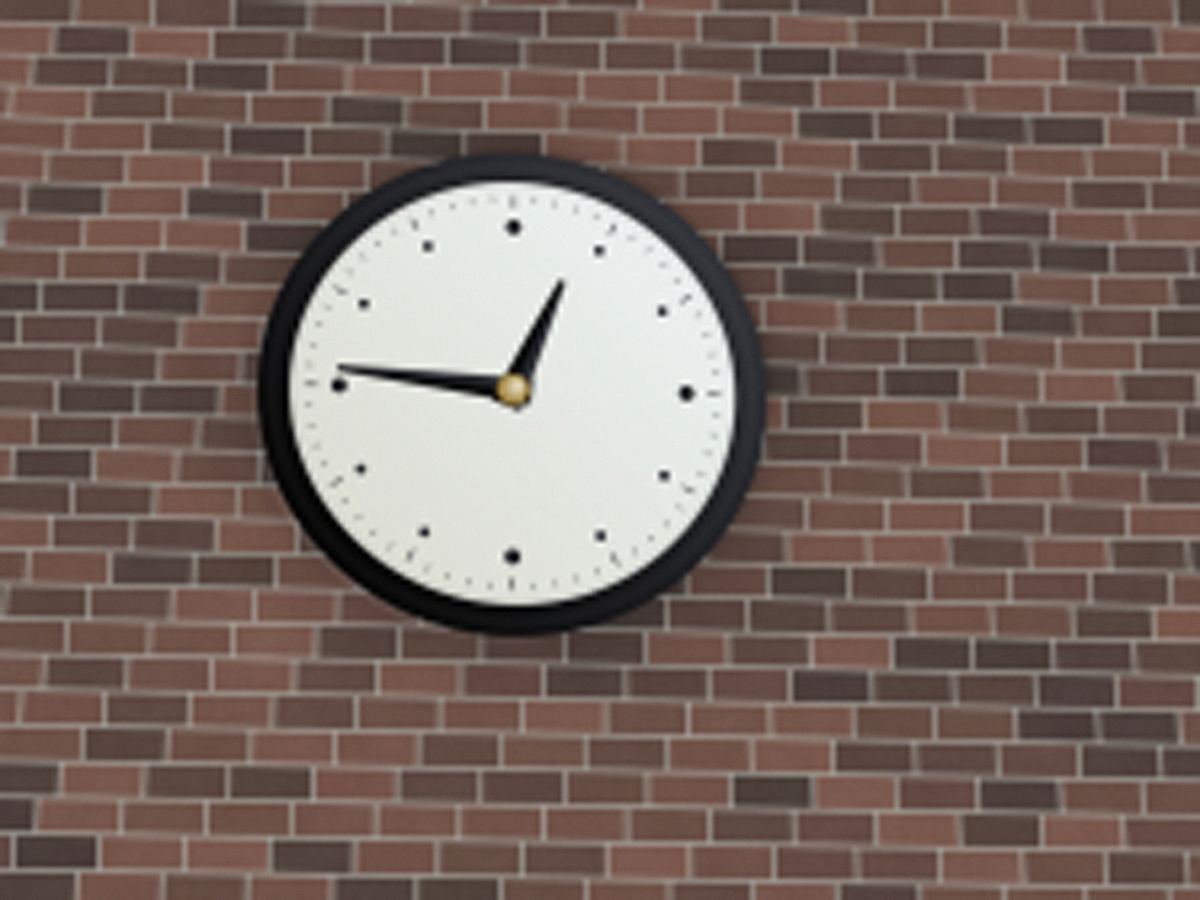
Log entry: **12:46**
